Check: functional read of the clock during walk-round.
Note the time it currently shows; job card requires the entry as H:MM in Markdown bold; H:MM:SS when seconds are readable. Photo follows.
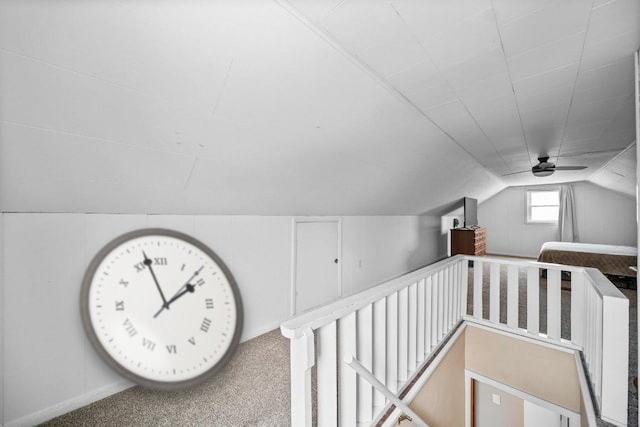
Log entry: **1:57:08**
